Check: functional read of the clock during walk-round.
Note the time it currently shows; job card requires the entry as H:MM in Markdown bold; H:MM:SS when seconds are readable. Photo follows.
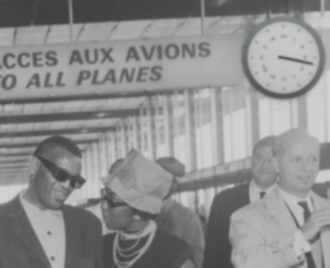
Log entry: **3:17**
